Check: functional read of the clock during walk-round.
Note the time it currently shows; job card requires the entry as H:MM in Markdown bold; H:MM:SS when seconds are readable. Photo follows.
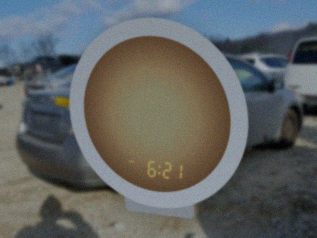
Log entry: **6:21**
